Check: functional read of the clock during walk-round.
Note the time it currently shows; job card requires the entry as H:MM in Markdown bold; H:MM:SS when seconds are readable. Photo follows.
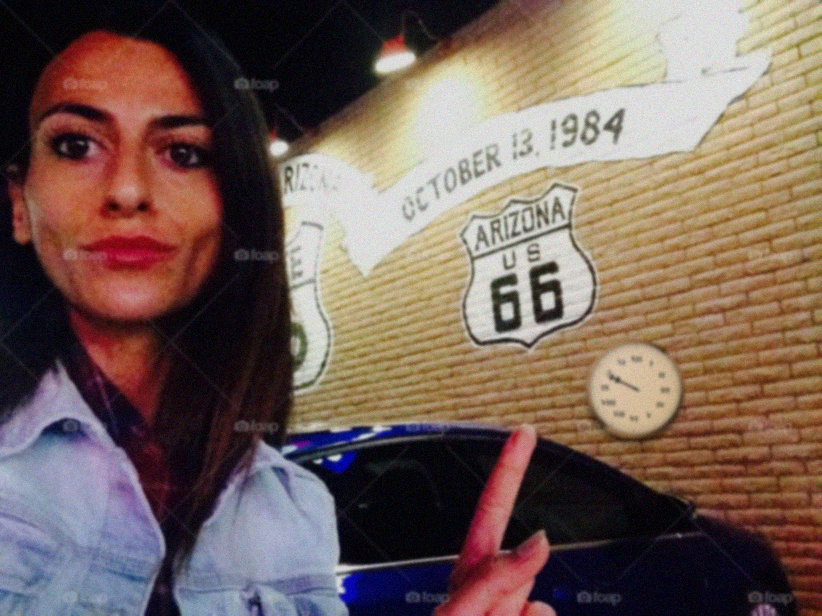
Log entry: **9:49**
